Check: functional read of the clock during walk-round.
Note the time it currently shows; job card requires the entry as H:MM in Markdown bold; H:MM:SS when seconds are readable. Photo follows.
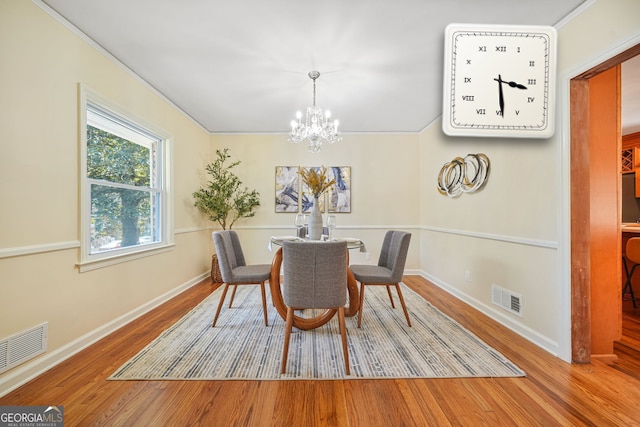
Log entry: **3:29**
